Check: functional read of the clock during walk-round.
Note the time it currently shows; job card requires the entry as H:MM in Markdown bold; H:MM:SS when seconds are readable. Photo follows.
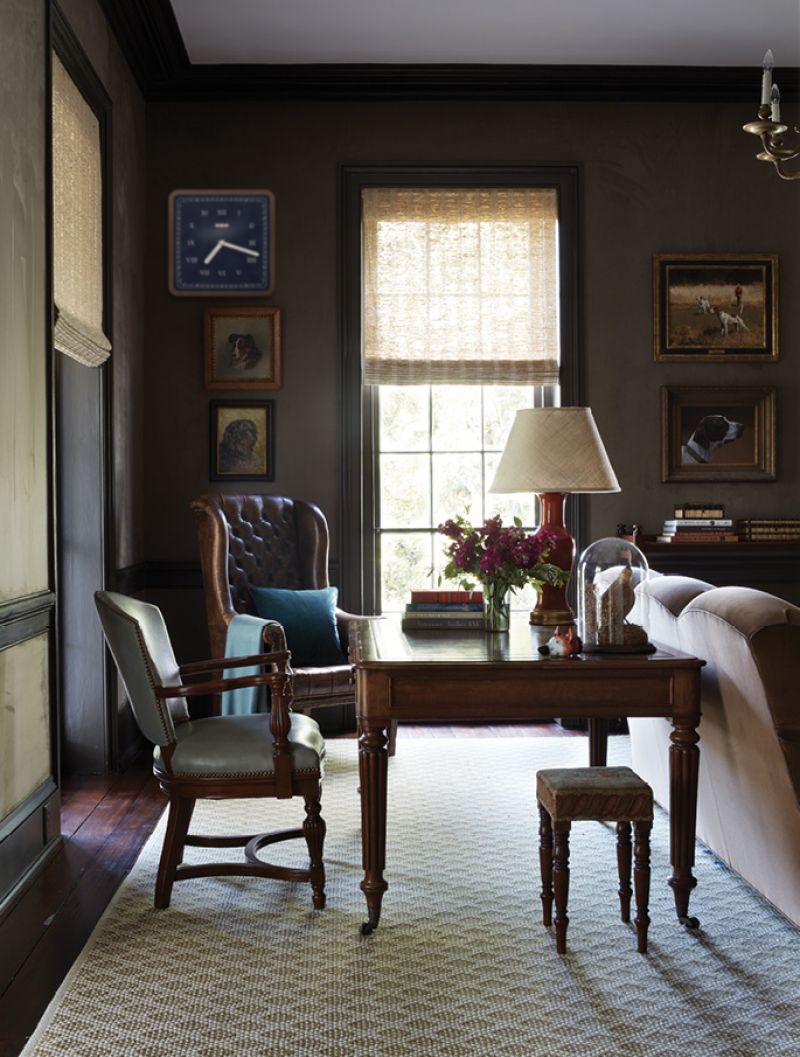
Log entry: **7:18**
